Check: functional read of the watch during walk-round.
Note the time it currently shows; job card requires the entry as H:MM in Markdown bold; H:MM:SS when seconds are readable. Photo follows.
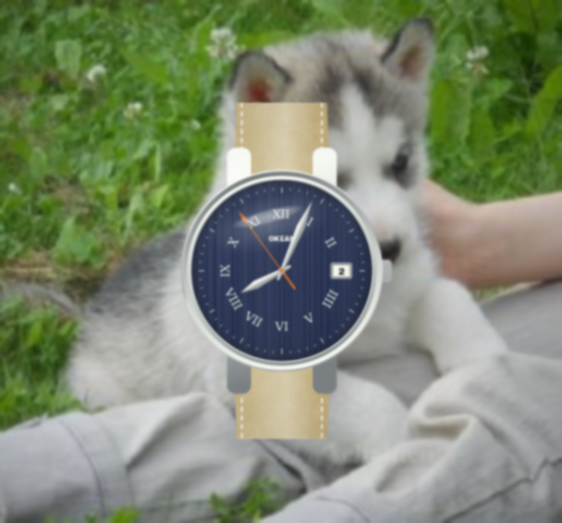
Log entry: **8:03:54**
